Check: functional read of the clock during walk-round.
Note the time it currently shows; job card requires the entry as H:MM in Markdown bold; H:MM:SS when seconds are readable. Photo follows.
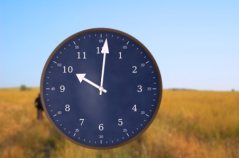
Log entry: **10:01**
